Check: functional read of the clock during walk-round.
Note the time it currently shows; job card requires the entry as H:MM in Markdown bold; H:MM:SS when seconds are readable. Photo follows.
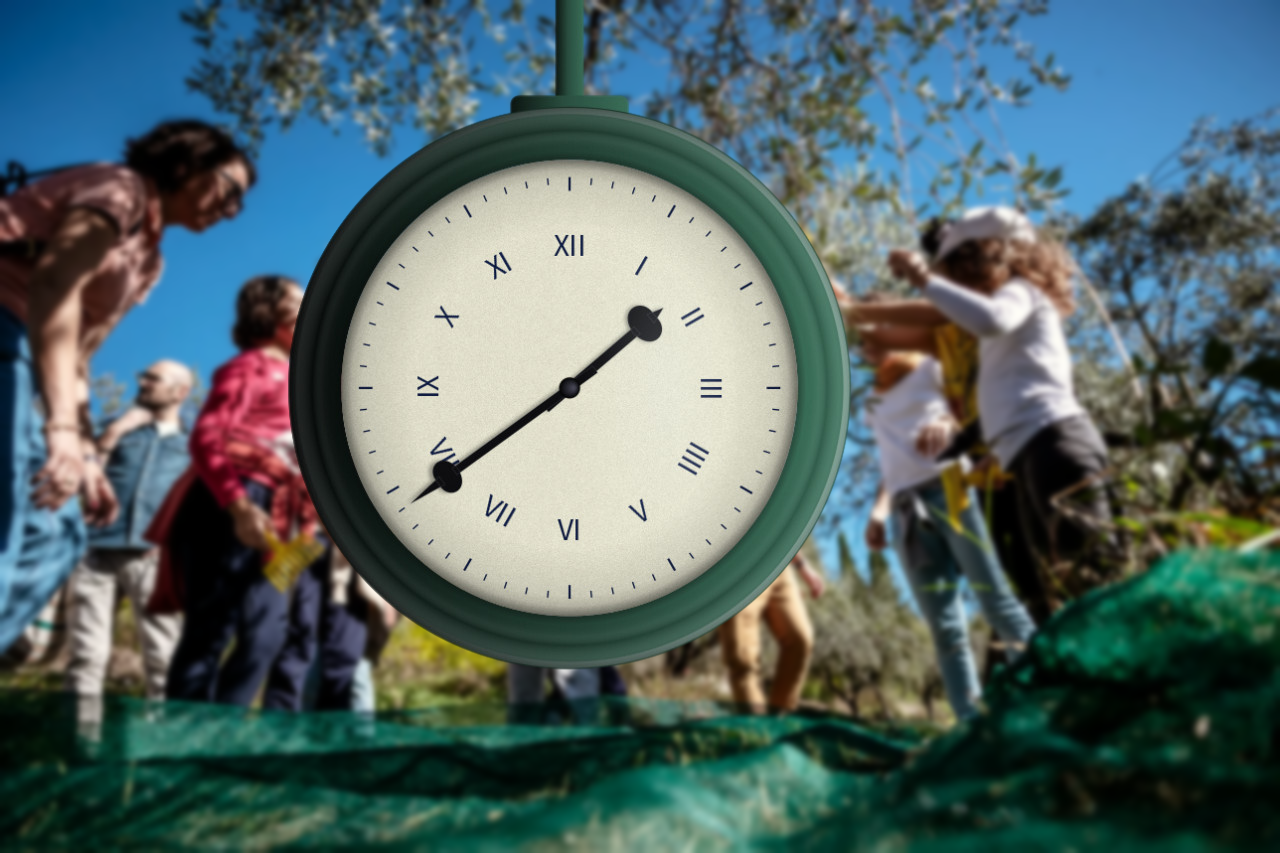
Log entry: **1:39**
